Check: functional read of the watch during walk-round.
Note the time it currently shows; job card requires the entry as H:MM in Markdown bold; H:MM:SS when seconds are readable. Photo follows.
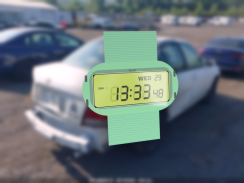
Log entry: **13:33:48**
